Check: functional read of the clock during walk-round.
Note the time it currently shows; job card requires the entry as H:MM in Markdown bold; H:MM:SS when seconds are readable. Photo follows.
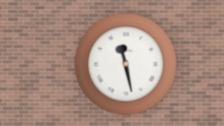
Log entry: **11:28**
